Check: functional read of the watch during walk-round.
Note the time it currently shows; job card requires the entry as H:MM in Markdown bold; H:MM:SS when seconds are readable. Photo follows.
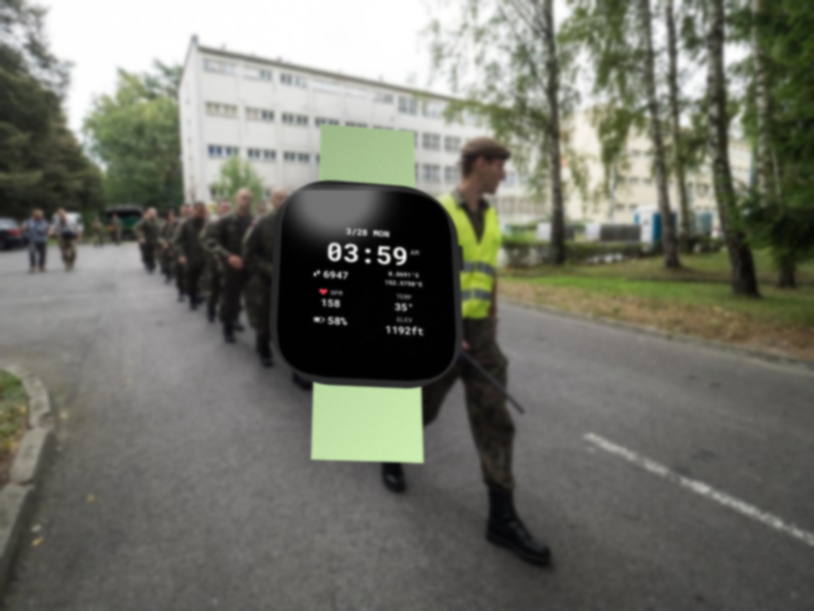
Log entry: **3:59**
